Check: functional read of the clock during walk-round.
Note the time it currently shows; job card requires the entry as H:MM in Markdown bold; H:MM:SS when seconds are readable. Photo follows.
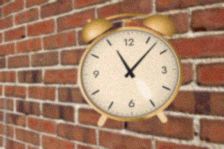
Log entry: **11:07**
